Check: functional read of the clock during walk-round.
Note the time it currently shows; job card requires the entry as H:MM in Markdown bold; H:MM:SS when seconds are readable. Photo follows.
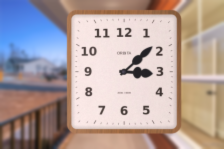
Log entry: **3:08**
